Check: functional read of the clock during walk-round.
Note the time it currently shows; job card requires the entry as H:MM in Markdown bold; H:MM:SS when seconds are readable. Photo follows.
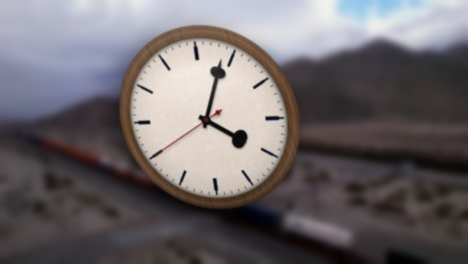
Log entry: **4:03:40**
